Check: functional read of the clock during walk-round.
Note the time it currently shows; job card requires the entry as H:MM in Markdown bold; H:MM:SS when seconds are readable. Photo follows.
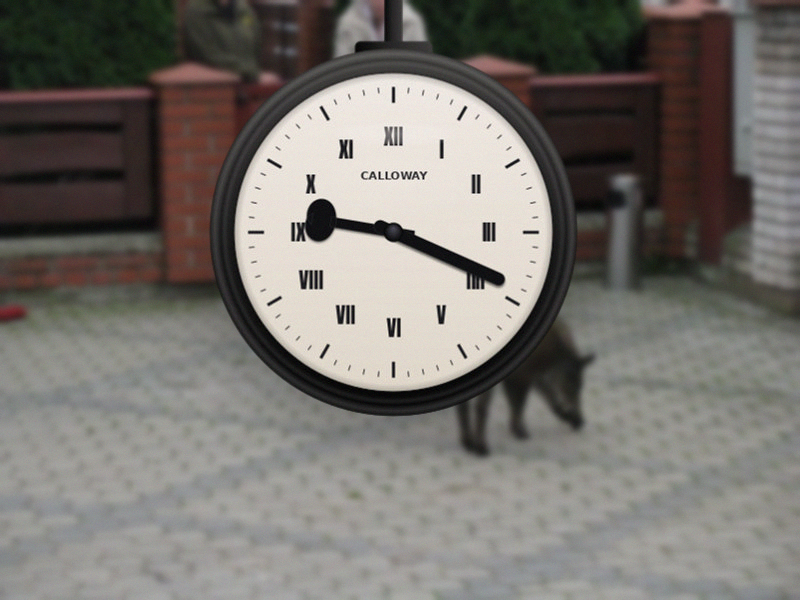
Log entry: **9:19**
